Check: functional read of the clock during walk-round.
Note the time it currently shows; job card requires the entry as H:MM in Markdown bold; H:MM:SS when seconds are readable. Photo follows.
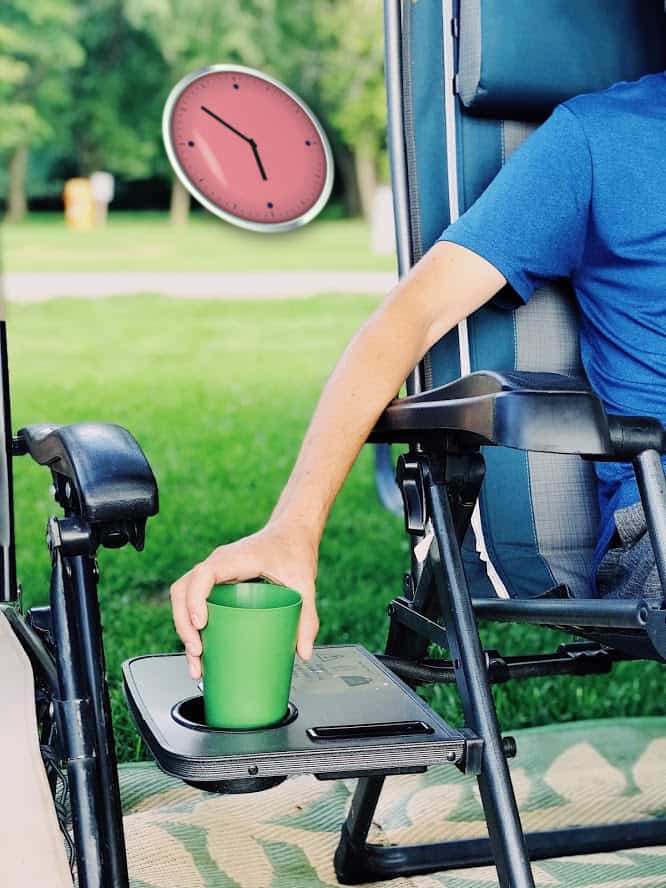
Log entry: **5:52**
